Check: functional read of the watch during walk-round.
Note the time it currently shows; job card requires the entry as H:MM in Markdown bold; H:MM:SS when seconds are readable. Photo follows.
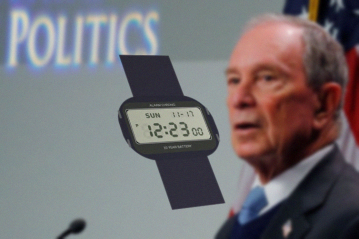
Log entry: **12:23:00**
